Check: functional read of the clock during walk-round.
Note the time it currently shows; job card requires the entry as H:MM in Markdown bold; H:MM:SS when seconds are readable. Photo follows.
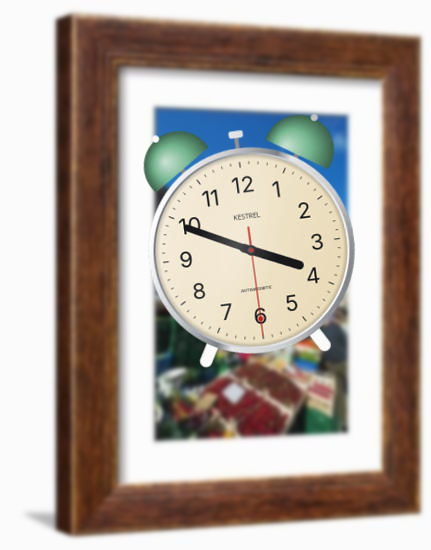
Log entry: **3:49:30**
